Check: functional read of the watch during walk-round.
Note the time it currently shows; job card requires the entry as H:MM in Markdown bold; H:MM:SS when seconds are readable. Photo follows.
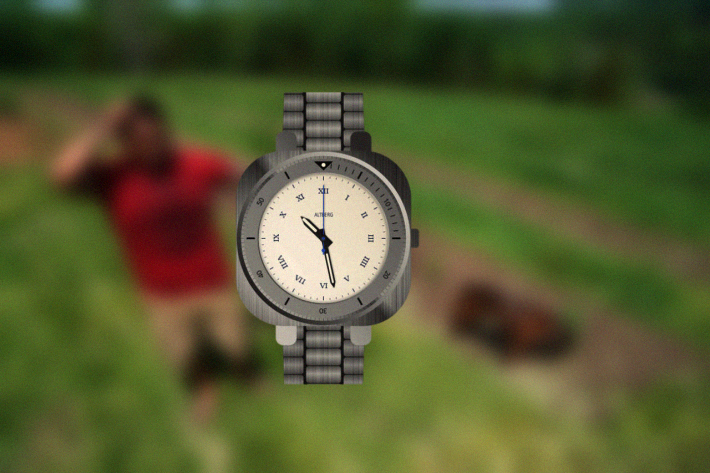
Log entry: **10:28:00**
